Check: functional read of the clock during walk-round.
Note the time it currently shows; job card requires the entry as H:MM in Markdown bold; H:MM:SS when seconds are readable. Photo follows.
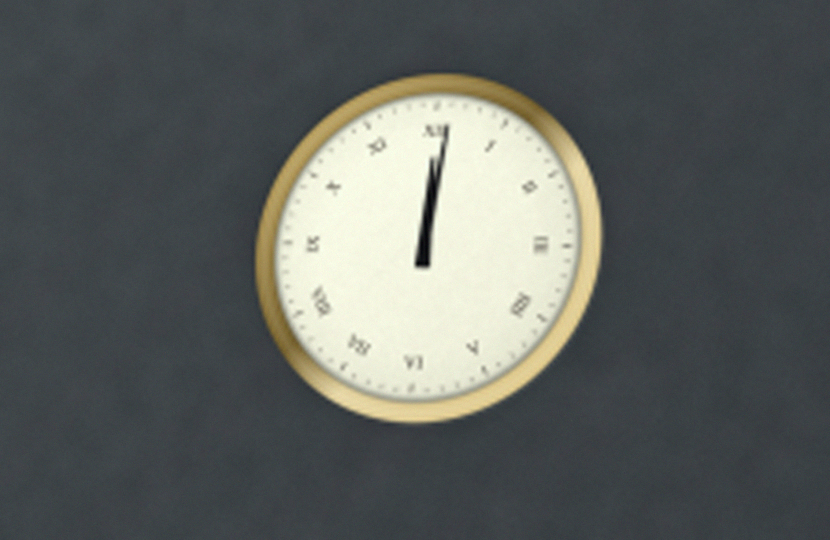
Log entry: **12:01**
